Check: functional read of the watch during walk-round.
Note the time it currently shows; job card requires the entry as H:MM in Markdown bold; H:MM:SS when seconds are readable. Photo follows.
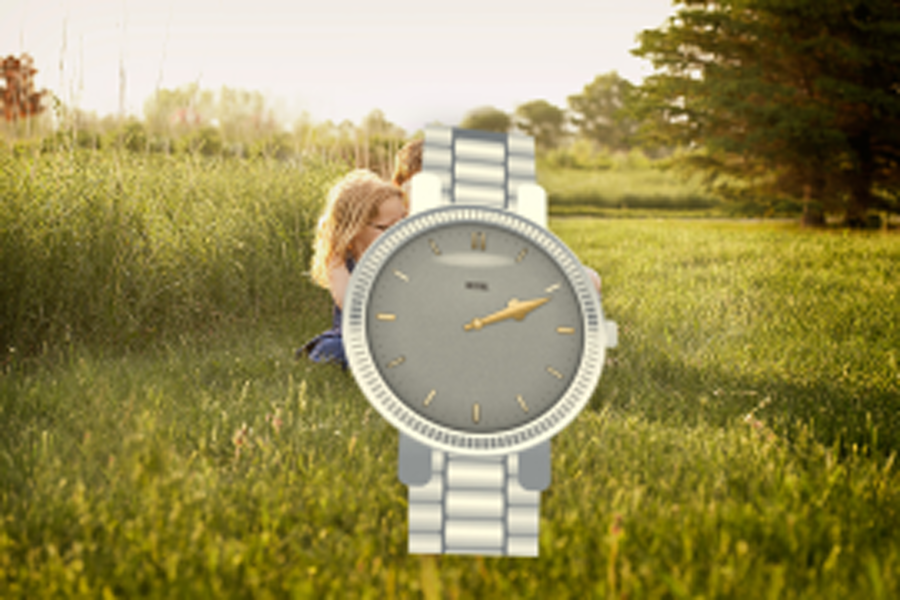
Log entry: **2:11**
